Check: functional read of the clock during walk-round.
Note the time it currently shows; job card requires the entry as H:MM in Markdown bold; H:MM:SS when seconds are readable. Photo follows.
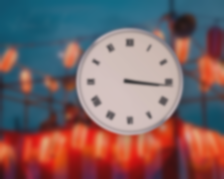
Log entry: **3:16**
